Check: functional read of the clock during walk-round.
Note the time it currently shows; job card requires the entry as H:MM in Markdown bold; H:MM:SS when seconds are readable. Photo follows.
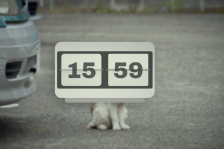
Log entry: **15:59**
